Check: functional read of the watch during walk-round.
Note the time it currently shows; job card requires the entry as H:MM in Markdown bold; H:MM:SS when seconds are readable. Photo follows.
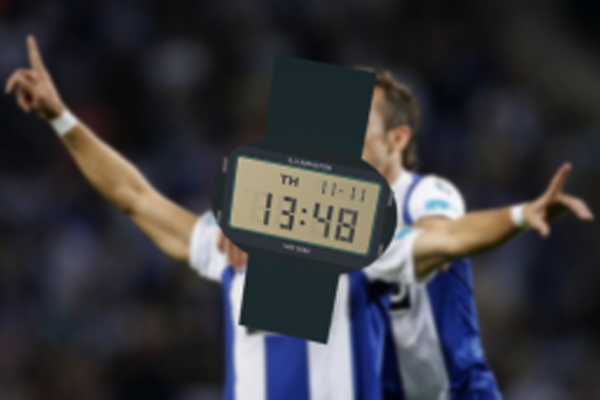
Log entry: **13:48**
